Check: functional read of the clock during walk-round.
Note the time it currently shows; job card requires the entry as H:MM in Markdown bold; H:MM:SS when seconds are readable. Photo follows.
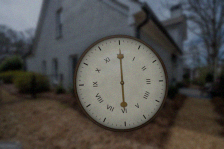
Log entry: **6:00**
